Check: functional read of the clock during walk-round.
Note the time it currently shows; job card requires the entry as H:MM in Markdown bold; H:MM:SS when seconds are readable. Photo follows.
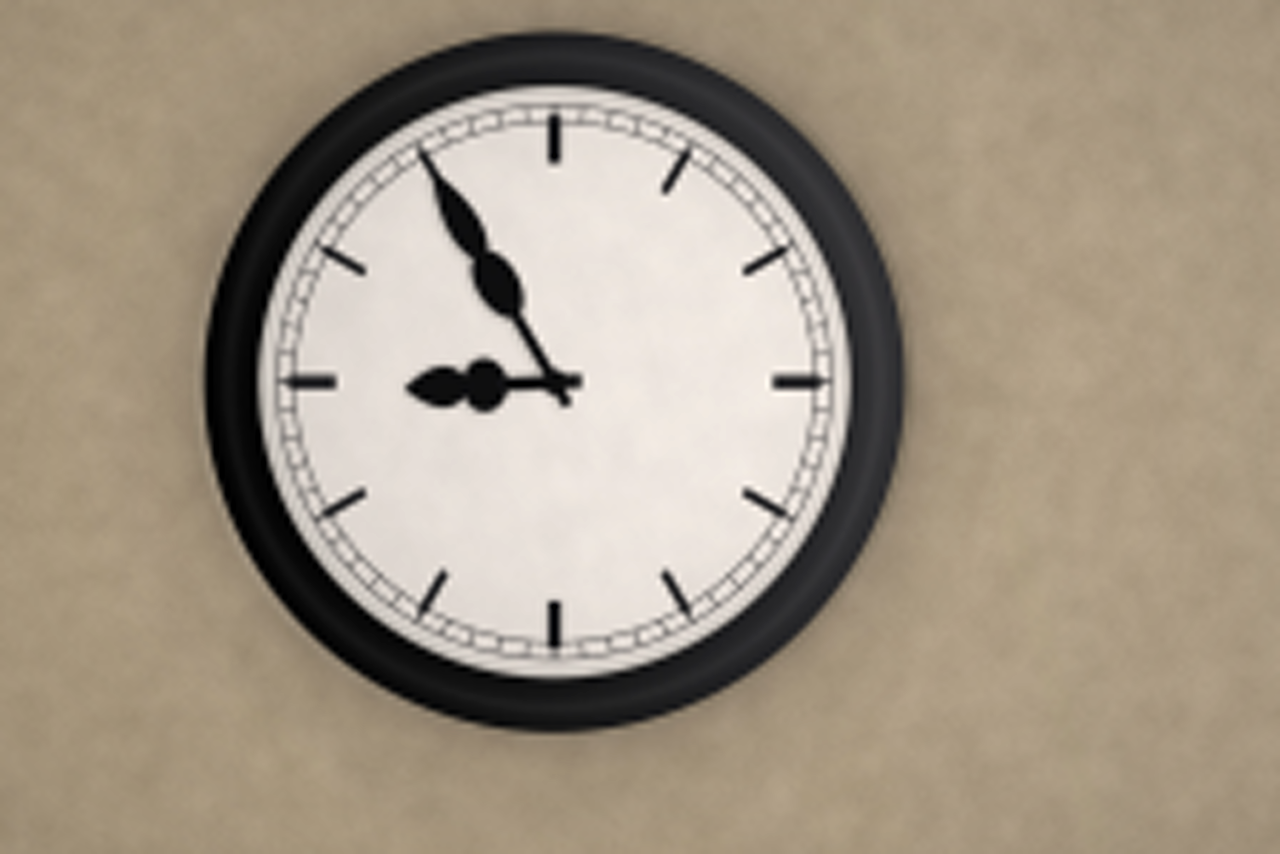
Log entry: **8:55**
